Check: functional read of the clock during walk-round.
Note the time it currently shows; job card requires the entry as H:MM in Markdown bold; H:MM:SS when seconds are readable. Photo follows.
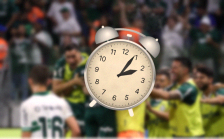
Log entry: **2:04**
